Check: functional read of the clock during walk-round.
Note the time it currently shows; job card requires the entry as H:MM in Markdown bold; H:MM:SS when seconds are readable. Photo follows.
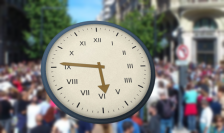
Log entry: **5:46**
